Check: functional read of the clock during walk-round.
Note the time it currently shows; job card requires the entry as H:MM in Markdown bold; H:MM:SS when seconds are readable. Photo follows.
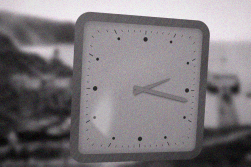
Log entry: **2:17**
